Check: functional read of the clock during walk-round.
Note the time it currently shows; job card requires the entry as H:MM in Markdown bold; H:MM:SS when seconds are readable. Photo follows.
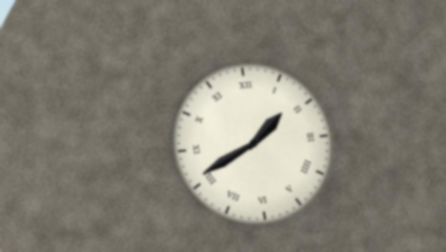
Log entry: **1:41**
